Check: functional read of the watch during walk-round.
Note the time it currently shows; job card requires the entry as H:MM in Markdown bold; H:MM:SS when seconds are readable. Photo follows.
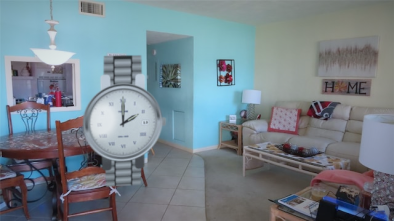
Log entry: **2:00**
